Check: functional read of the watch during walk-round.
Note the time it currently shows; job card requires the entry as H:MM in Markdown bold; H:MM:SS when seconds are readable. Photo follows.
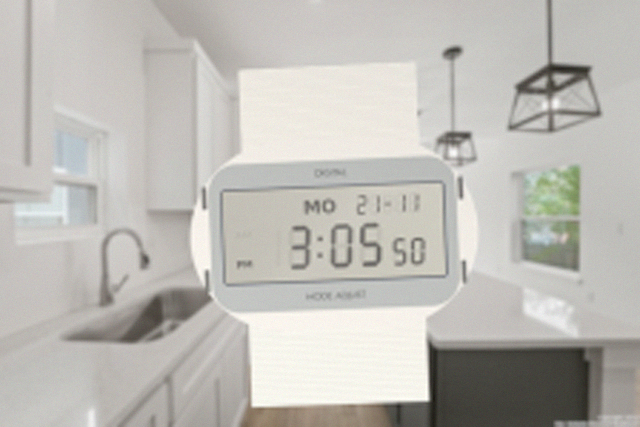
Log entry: **3:05:50**
